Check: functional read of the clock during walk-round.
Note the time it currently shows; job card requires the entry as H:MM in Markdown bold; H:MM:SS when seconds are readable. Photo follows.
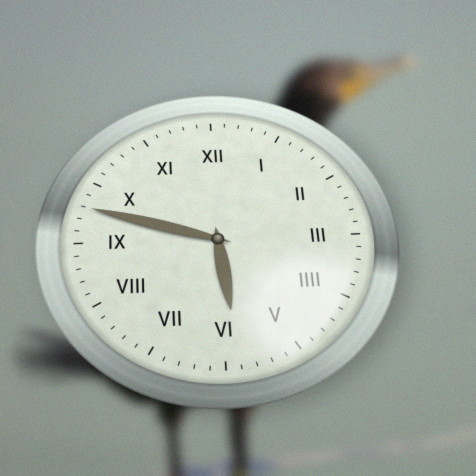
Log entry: **5:48**
